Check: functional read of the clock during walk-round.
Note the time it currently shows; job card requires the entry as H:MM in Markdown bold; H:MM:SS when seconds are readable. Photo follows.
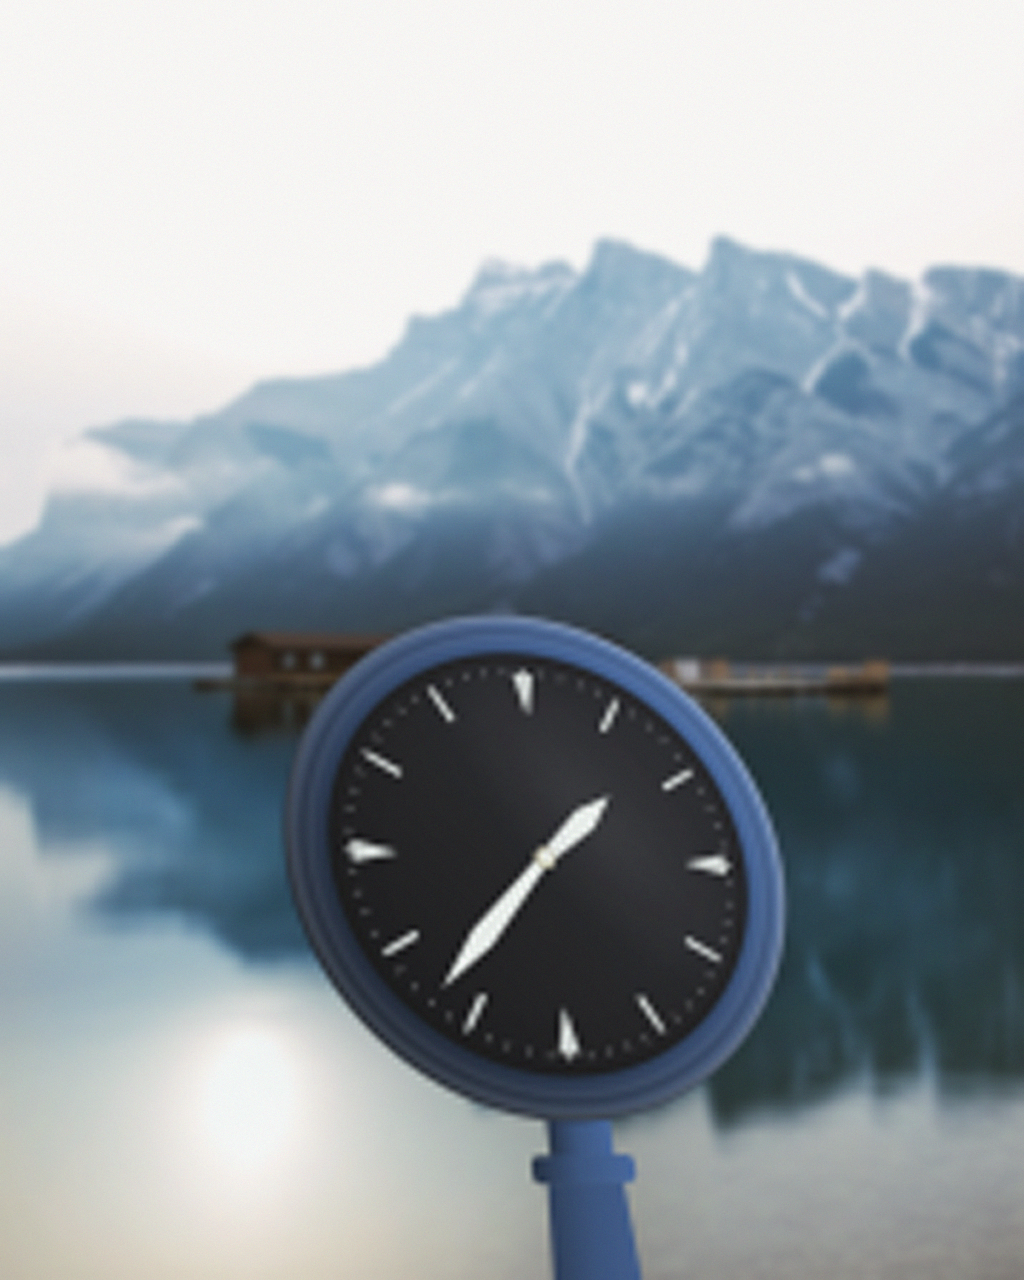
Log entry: **1:37**
